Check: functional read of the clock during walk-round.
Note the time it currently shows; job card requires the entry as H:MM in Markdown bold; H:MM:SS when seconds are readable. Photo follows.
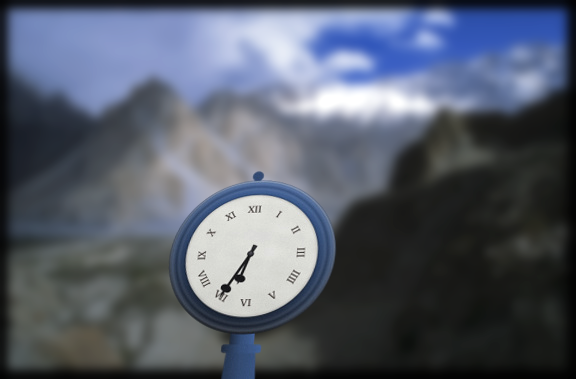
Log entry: **6:35**
